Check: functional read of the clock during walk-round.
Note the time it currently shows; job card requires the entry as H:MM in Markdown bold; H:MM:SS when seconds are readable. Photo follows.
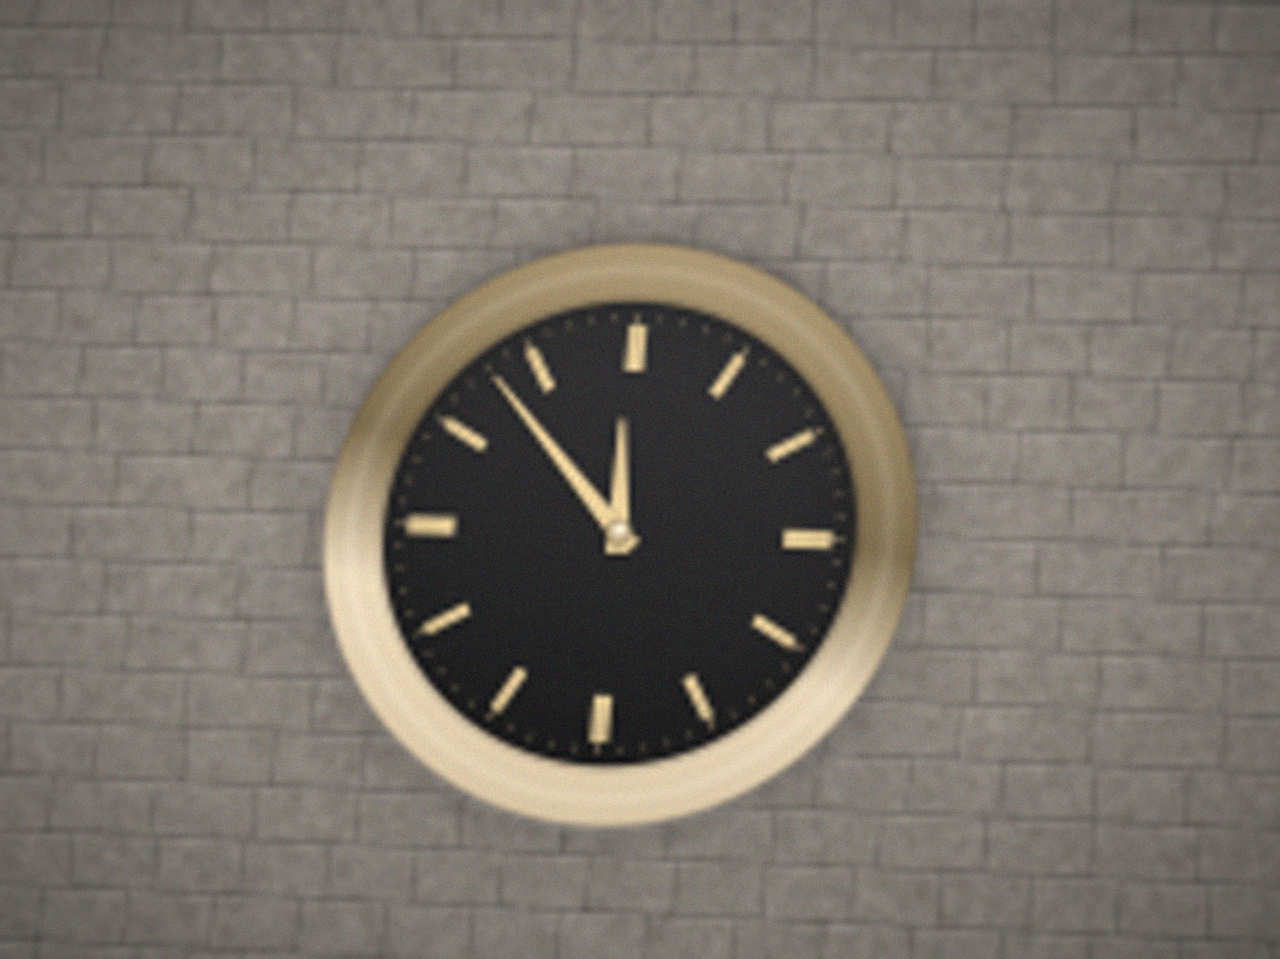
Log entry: **11:53**
